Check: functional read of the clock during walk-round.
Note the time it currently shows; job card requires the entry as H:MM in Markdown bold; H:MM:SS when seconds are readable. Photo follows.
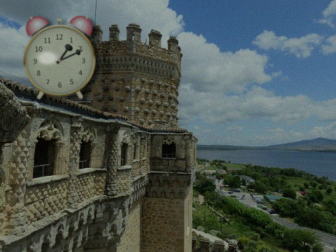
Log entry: **1:11**
